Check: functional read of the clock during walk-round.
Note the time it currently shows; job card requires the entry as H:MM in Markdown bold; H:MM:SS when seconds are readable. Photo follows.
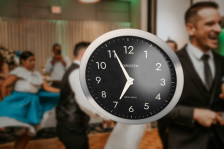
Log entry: **6:56**
